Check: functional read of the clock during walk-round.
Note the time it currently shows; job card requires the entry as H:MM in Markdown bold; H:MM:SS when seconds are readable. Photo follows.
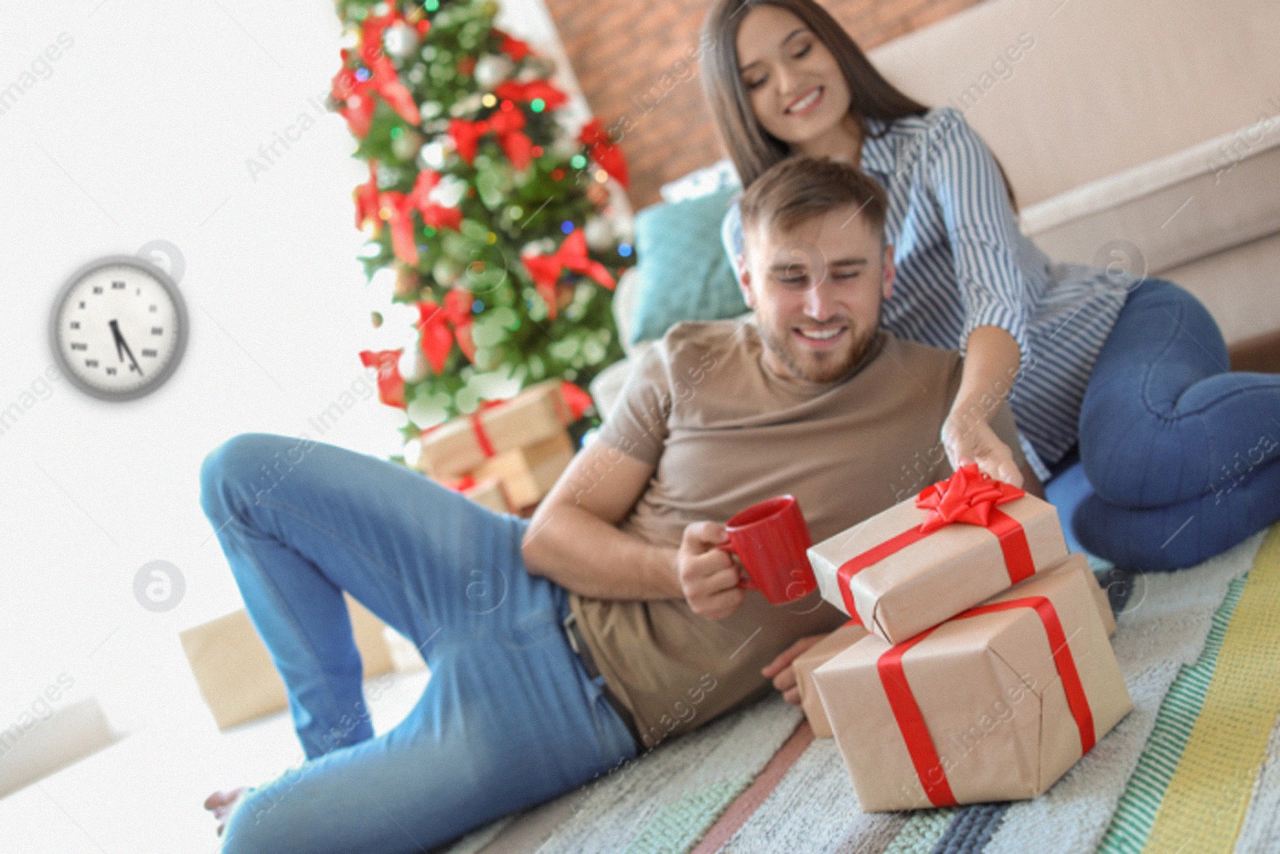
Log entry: **5:24**
